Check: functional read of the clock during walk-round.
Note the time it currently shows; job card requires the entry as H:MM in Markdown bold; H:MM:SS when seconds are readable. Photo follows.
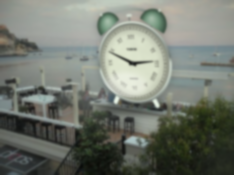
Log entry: **2:49**
